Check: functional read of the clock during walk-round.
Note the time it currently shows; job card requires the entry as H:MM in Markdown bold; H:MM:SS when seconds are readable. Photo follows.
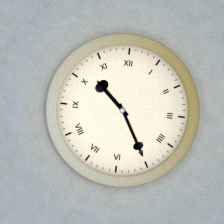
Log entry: **10:25**
